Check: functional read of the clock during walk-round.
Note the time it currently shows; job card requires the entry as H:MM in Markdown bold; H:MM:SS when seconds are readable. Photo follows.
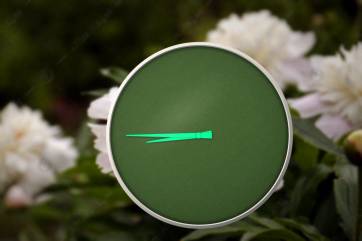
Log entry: **8:45**
